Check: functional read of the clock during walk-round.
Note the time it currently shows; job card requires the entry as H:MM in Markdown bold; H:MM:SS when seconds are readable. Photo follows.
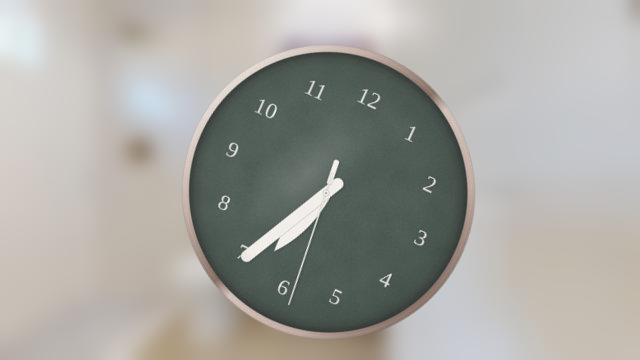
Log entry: **6:34:29**
